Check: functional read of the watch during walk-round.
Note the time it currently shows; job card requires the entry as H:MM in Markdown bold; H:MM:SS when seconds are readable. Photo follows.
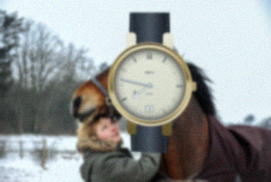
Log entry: **7:47**
